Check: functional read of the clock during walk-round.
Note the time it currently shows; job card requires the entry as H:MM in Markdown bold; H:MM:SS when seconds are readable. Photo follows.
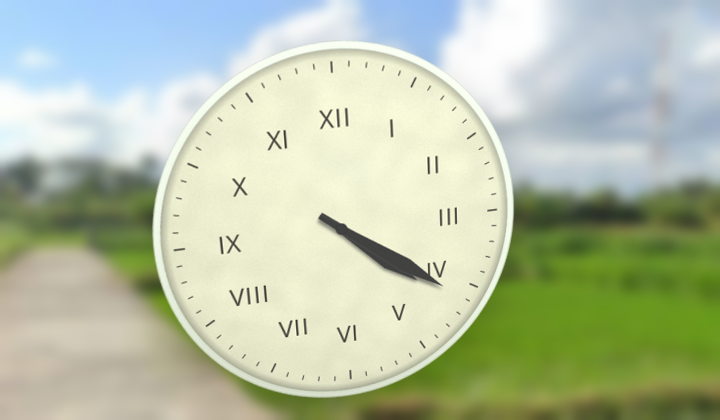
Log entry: **4:21**
